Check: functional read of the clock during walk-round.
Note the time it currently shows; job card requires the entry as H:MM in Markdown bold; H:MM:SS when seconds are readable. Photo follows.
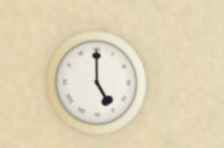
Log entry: **5:00**
